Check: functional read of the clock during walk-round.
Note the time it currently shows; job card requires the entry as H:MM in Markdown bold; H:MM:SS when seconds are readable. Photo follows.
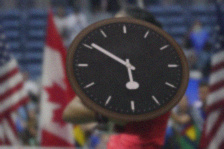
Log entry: **5:51**
